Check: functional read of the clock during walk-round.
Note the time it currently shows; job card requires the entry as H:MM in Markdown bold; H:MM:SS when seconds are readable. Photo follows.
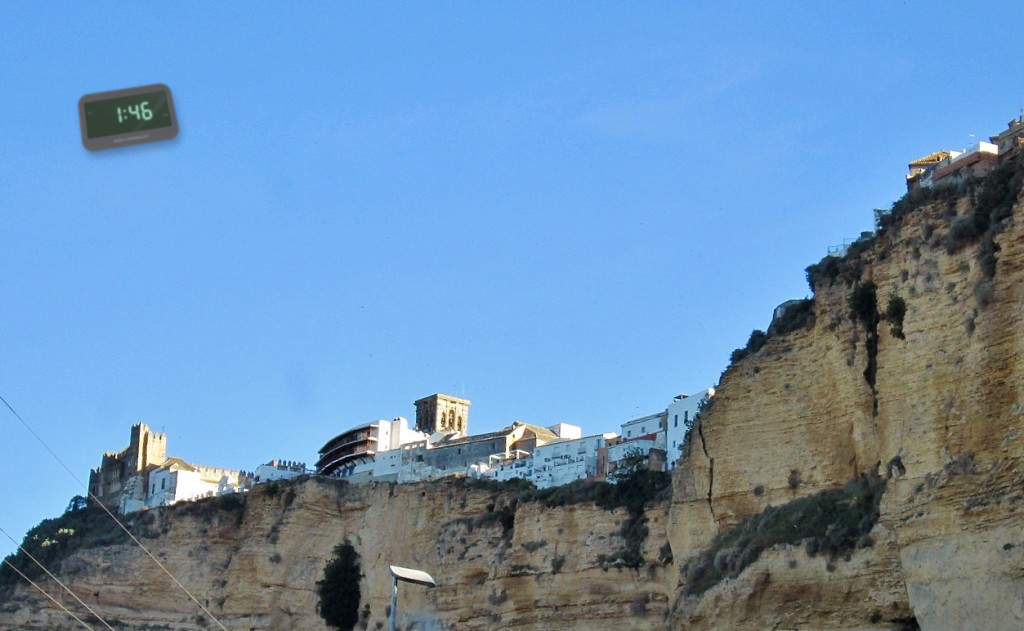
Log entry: **1:46**
